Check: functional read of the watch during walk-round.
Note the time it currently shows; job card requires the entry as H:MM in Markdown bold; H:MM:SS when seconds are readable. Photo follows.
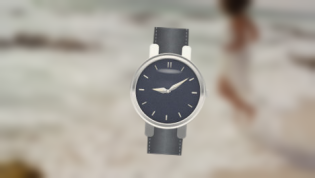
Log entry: **9:09**
